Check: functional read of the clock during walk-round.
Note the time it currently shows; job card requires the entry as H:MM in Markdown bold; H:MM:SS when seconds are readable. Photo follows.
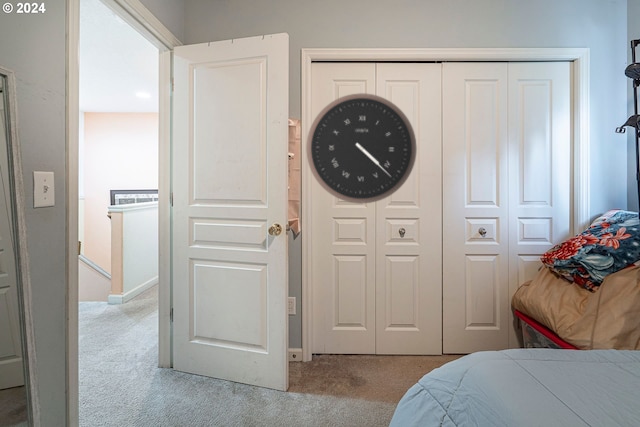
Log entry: **4:22**
